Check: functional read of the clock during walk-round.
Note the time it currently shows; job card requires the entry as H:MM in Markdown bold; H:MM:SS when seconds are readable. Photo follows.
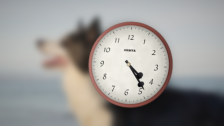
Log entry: **4:24**
